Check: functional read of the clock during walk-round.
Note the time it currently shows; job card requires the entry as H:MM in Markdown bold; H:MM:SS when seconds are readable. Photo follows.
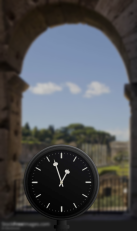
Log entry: **12:57**
